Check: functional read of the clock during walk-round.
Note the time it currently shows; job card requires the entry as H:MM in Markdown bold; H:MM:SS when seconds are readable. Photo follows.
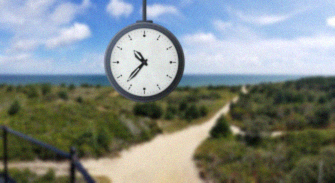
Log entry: **10:37**
